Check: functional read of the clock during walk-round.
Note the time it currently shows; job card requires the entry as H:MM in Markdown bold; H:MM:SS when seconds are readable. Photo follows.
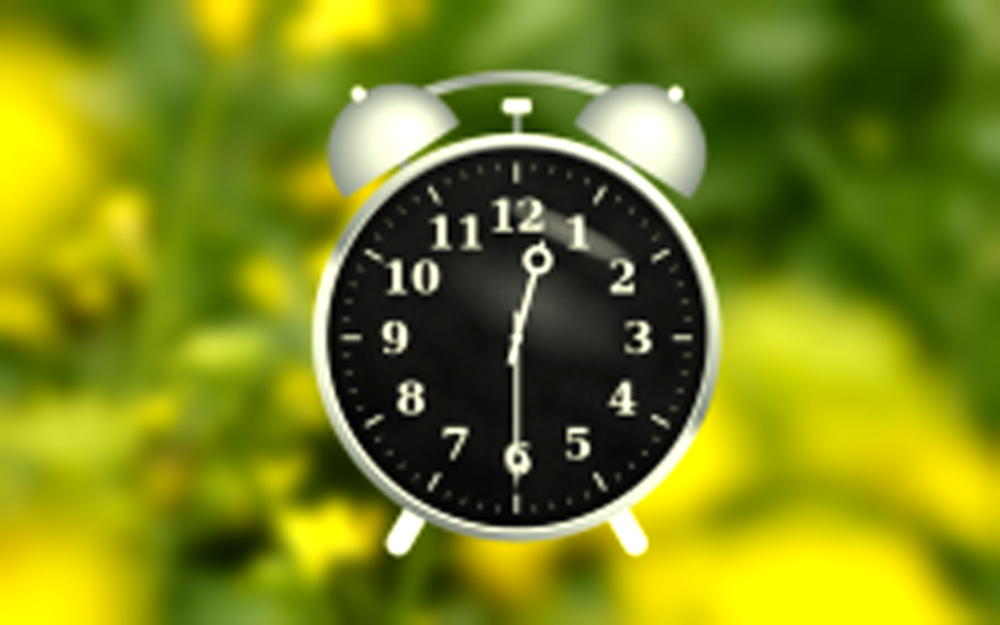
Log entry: **12:30**
